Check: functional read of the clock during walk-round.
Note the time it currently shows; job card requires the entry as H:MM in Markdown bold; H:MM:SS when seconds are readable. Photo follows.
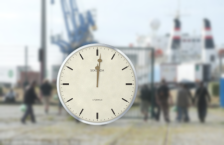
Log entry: **12:01**
